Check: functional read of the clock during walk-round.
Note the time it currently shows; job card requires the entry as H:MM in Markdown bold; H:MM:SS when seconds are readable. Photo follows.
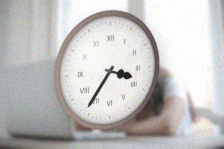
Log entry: **3:36**
